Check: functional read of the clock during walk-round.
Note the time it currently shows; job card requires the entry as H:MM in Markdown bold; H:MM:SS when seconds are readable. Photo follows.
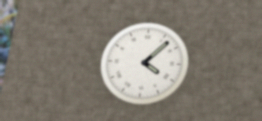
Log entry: **4:07**
